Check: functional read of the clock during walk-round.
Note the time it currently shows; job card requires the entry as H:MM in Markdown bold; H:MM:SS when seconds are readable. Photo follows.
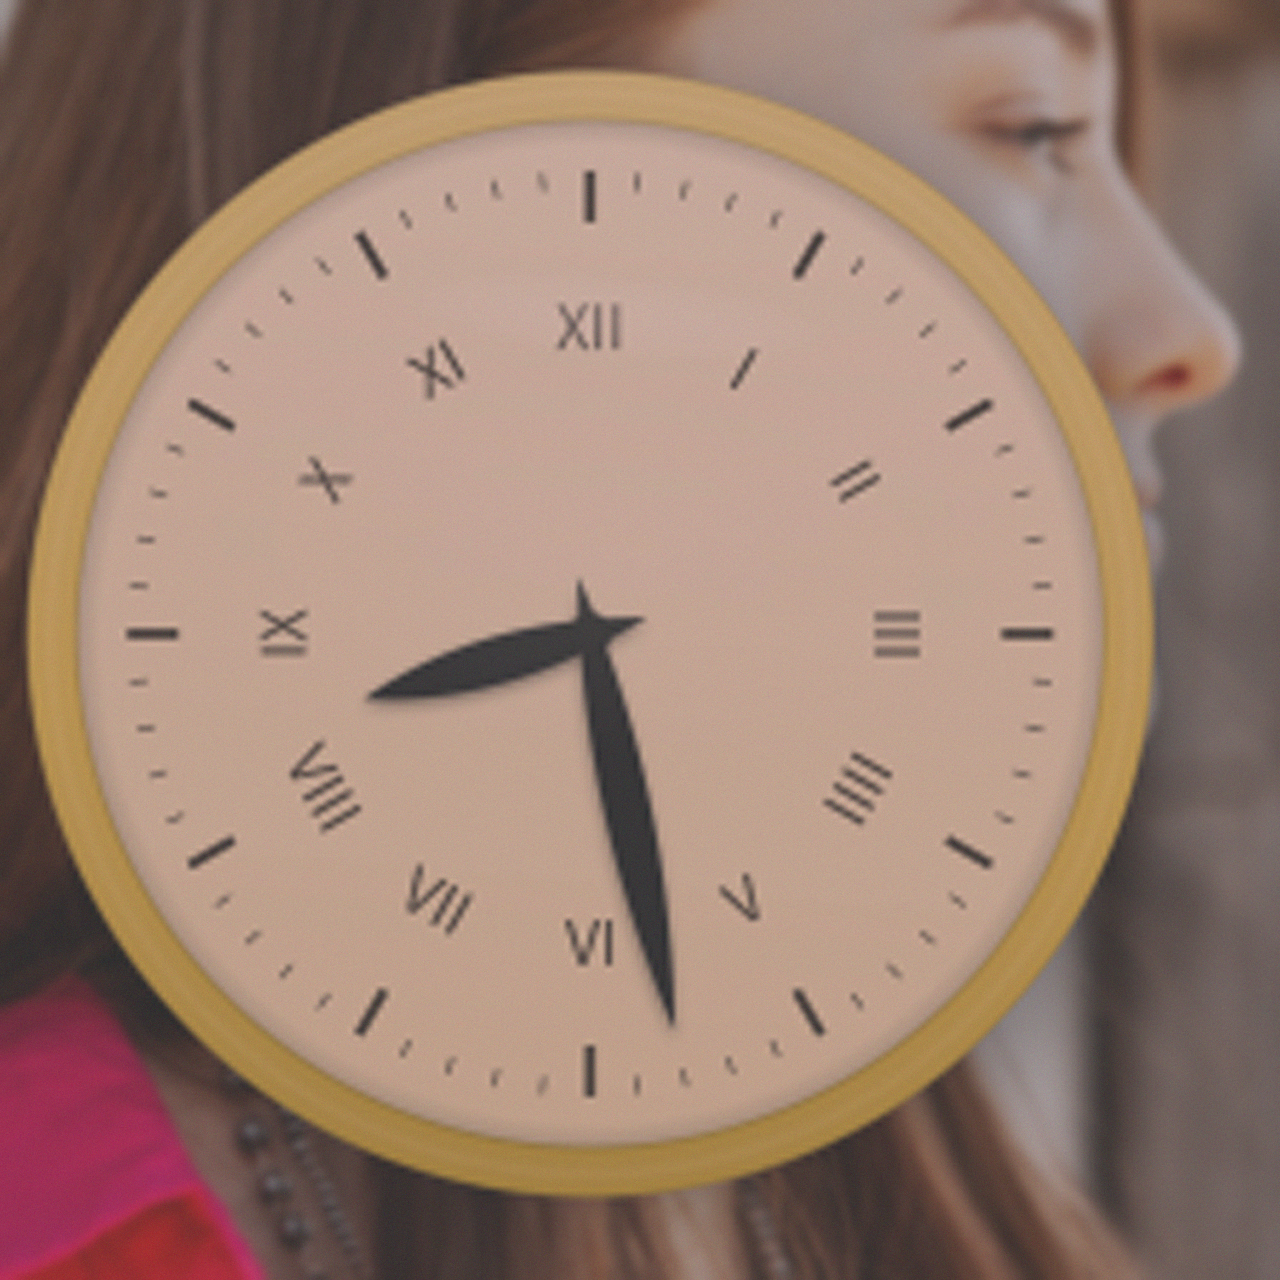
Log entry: **8:28**
